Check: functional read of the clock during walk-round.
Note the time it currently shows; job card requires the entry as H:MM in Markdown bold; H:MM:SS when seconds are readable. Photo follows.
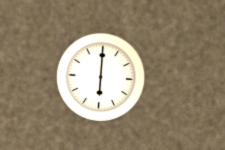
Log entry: **6:00**
